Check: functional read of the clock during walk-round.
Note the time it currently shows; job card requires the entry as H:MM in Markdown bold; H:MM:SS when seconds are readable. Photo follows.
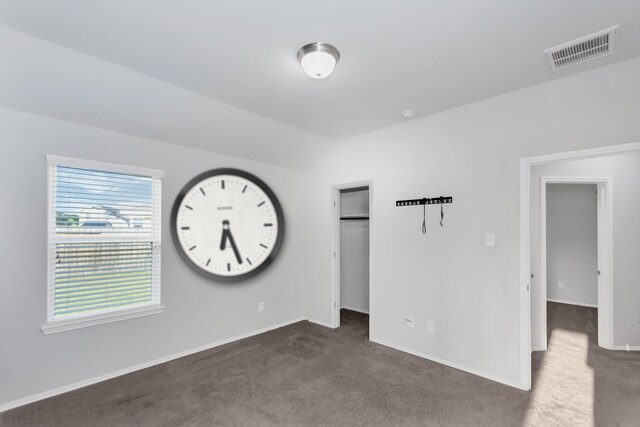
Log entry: **6:27**
